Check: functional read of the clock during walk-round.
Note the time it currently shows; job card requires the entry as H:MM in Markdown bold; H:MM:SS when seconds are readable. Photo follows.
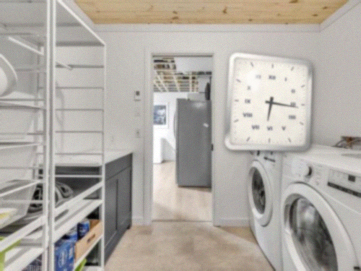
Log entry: **6:16**
